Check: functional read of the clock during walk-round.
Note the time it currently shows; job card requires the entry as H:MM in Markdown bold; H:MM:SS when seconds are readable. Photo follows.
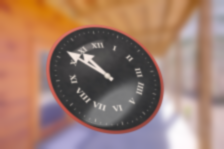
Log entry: **10:52**
